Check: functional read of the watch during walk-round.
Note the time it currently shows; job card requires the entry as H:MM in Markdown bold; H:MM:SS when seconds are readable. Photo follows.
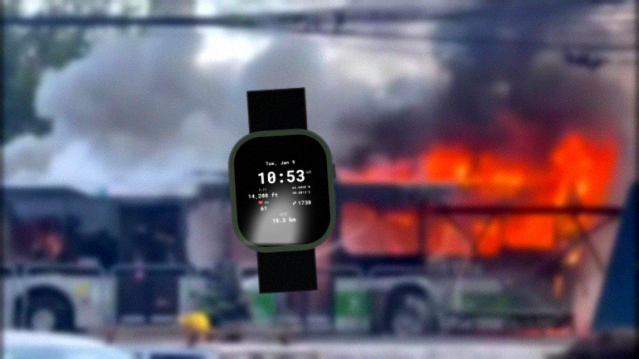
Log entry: **10:53**
